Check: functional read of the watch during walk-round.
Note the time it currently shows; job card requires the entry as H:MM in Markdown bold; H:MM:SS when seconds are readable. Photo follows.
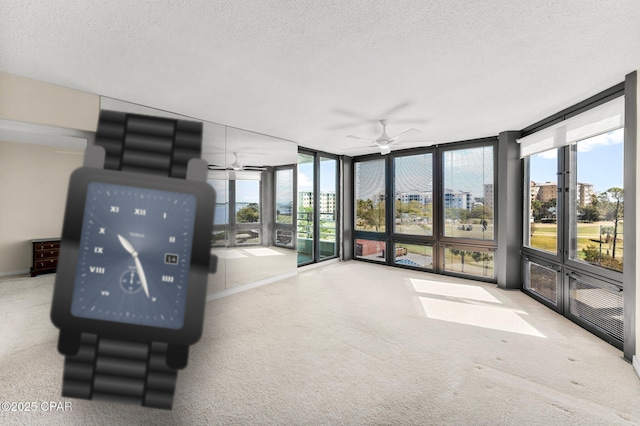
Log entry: **10:26**
